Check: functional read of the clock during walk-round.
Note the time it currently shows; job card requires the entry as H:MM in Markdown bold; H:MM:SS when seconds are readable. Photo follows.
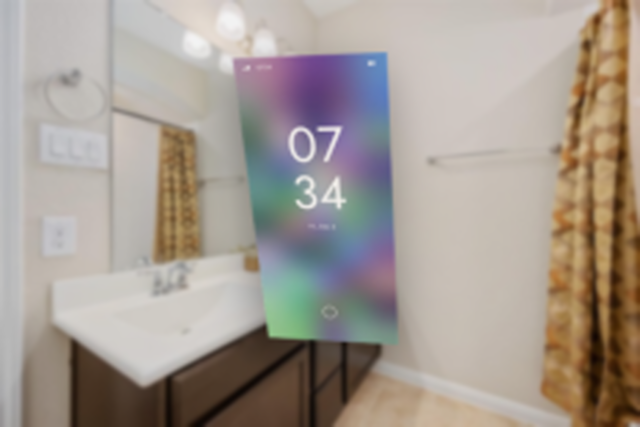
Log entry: **7:34**
